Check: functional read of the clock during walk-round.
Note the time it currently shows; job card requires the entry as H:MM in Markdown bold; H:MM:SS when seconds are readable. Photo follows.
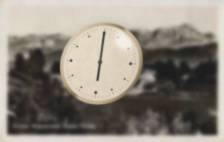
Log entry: **6:00**
